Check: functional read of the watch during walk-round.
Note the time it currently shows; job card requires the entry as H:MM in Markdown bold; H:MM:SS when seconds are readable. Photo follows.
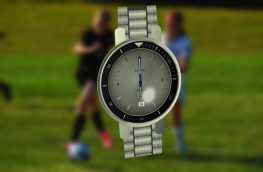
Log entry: **6:00**
